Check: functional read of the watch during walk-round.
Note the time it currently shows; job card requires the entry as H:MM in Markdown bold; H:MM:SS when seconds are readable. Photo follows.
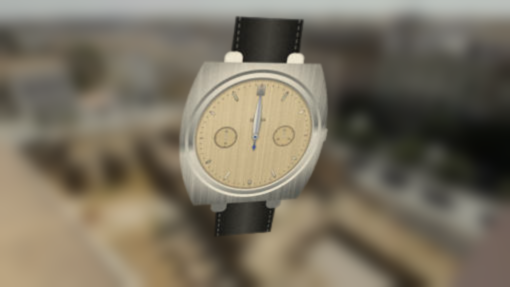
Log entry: **12:00**
